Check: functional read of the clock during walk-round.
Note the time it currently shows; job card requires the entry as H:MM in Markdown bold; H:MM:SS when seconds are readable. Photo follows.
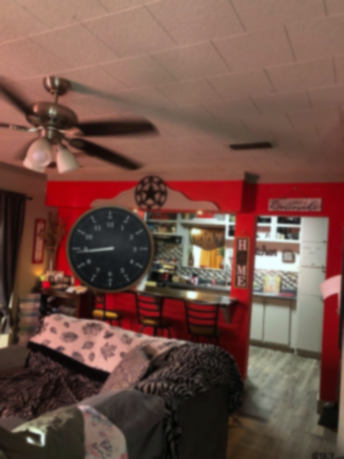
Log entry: **8:44**
